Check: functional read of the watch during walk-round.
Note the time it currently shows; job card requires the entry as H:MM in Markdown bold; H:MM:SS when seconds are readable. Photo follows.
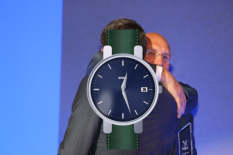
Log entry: **12:27**
